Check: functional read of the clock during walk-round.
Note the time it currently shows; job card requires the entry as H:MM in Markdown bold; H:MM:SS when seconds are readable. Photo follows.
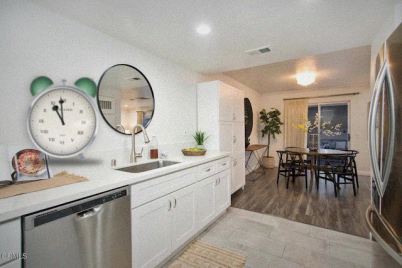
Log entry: **10:59**
